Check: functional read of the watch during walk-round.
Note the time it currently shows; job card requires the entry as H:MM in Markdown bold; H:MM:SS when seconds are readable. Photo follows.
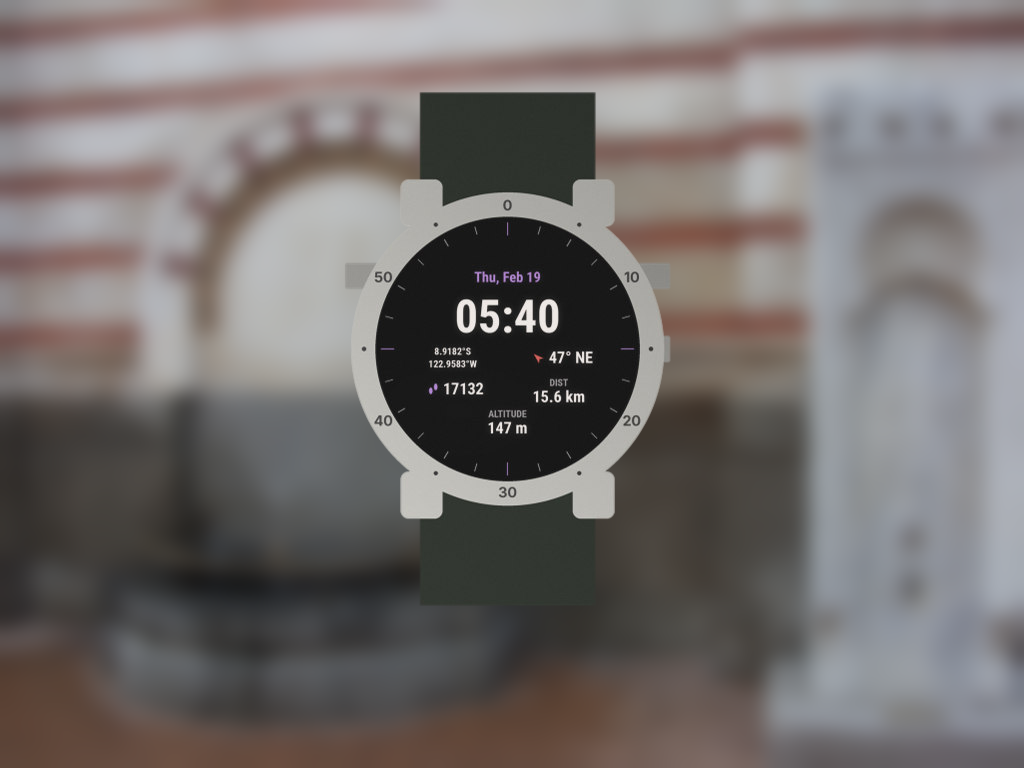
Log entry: **5:40**
